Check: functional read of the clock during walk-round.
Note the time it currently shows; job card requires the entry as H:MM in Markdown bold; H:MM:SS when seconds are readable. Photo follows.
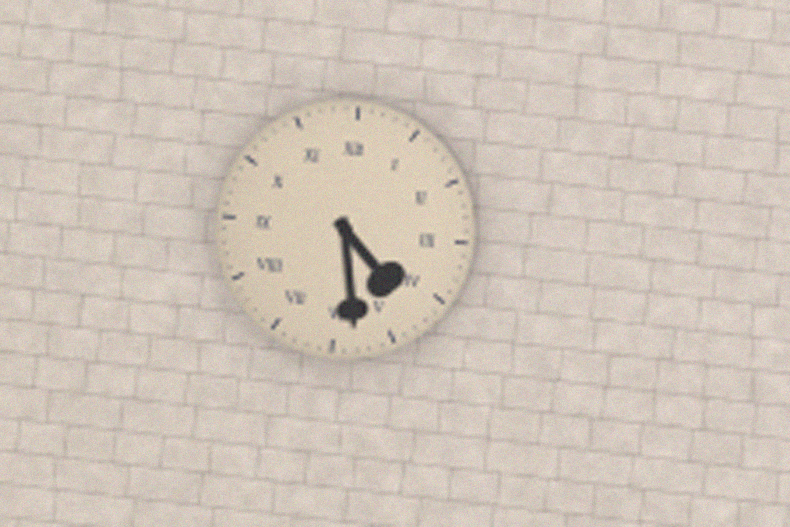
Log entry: **4:28**
